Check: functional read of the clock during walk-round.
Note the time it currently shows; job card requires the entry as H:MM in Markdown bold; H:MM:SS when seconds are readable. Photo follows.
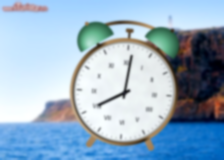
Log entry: **8:01**
